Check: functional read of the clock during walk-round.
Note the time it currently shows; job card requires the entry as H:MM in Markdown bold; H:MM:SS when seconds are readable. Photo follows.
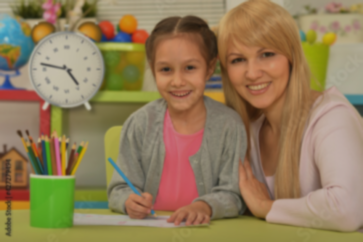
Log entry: **4:47**
